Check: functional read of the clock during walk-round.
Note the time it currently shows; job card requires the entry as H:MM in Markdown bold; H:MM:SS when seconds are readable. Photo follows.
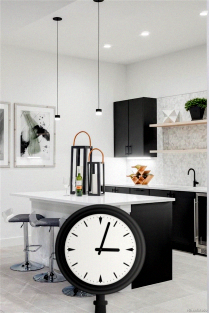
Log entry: **3:03**
